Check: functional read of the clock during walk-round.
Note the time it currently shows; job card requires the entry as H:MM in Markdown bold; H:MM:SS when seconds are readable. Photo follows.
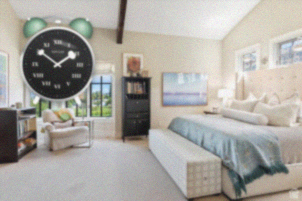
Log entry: **1:51**
